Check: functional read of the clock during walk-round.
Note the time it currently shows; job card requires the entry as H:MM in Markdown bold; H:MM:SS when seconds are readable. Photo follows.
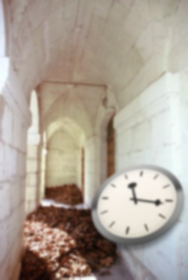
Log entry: **11:16**
